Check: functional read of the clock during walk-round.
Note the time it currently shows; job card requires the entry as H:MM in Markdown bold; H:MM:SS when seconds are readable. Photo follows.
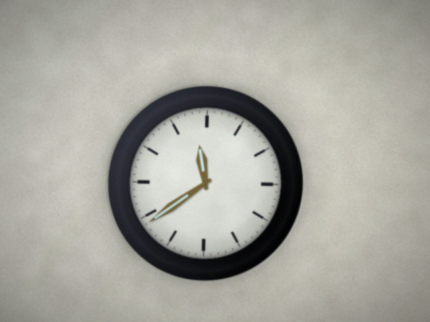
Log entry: **11:39**
